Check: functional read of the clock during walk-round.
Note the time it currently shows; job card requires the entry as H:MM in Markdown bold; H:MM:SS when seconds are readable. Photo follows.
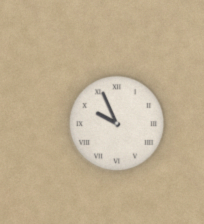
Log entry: **9:56**
